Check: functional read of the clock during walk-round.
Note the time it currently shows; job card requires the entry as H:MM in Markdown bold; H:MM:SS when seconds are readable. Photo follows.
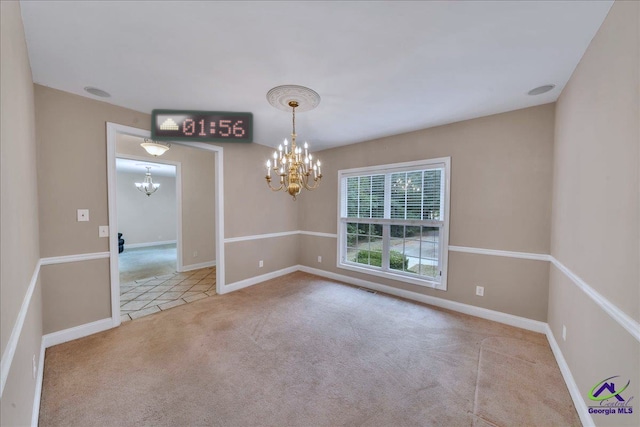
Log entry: **1:56**
